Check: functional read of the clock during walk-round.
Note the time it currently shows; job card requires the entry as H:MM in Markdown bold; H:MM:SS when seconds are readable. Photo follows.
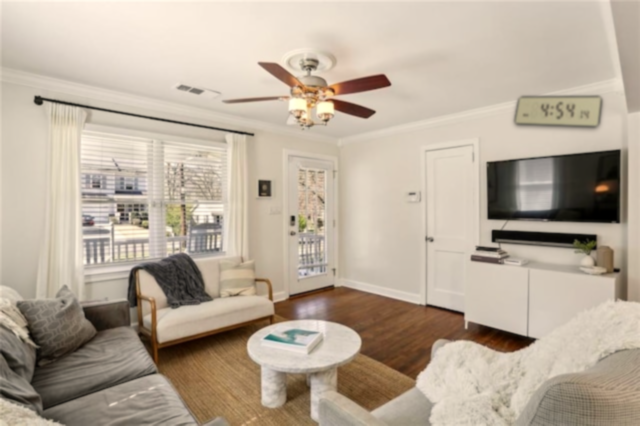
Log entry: **4:54**
